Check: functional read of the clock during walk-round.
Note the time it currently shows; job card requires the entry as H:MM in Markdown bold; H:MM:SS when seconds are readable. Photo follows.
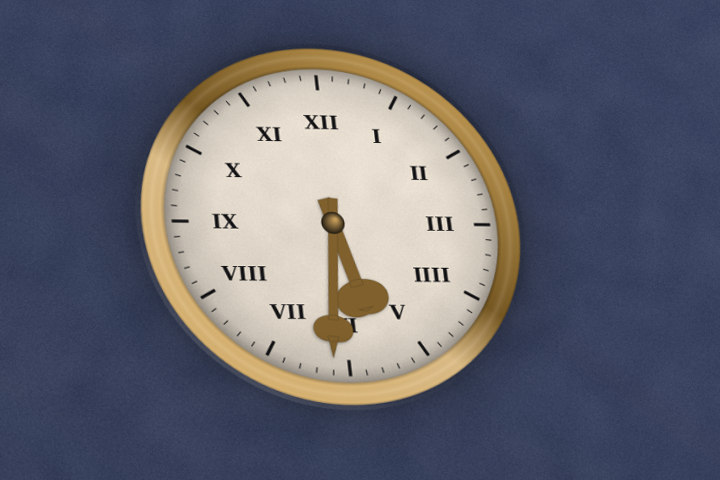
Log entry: **5:31**
